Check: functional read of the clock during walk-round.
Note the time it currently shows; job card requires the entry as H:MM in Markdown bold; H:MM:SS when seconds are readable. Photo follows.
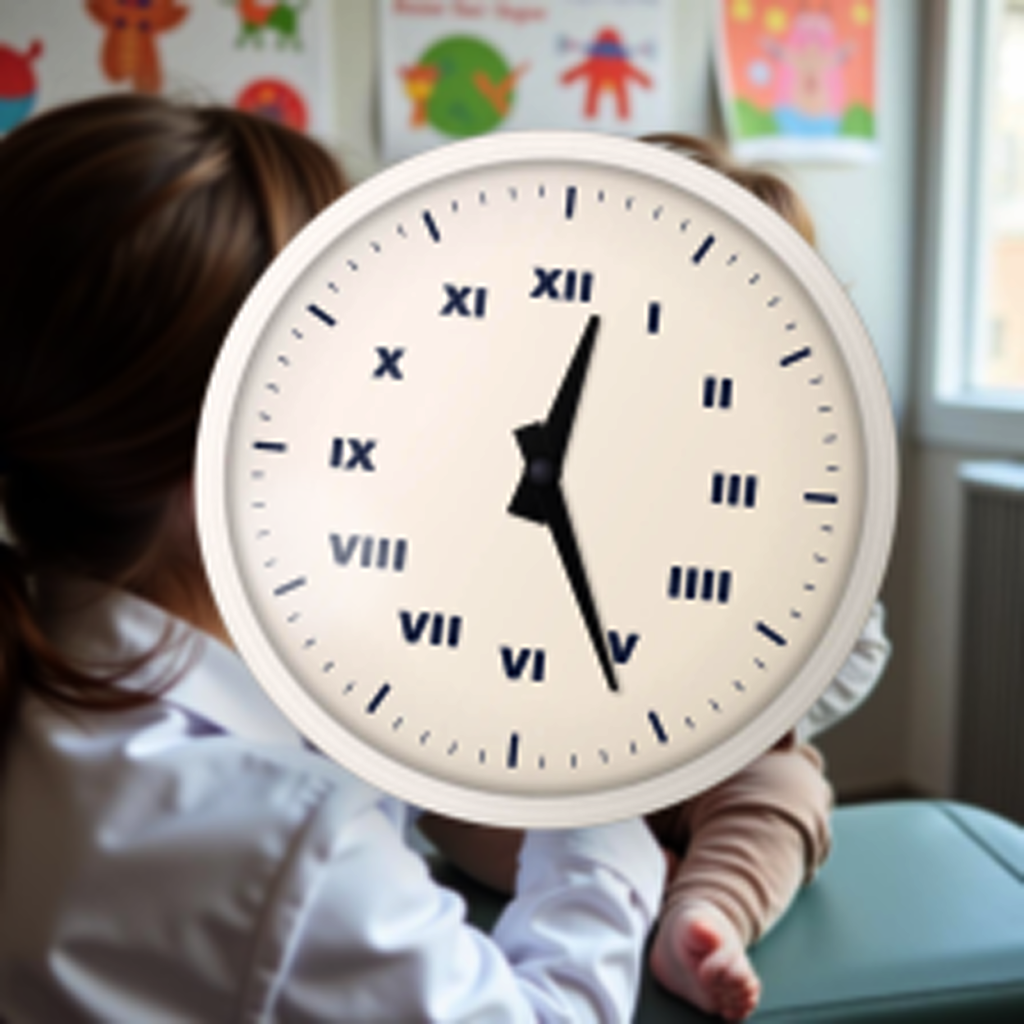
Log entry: **12:26**
